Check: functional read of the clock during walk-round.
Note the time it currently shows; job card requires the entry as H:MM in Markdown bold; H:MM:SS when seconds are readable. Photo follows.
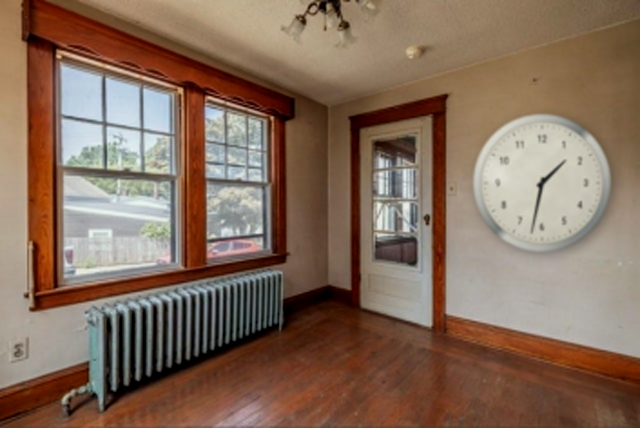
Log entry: **1:32**
